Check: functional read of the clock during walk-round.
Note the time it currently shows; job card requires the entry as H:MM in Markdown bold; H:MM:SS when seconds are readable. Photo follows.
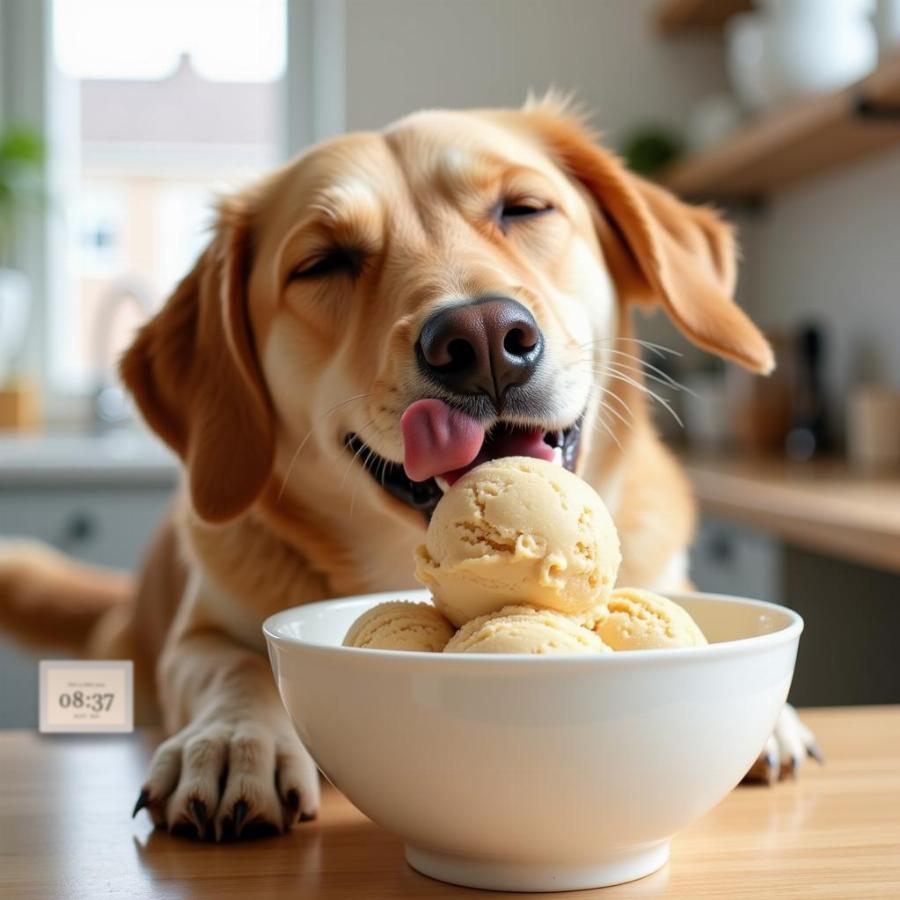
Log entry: **8:37**
